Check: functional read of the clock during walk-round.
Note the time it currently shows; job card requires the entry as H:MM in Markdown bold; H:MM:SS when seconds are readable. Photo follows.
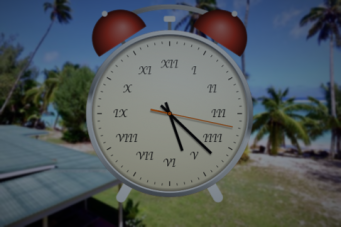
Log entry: **5:22:17**
